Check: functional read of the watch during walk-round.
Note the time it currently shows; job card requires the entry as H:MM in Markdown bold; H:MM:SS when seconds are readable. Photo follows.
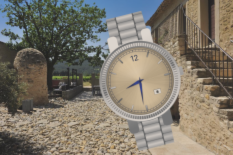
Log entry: **8:31**
